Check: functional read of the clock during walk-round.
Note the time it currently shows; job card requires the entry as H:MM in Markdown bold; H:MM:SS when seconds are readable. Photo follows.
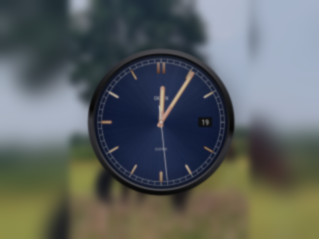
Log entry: **12:05:29**
